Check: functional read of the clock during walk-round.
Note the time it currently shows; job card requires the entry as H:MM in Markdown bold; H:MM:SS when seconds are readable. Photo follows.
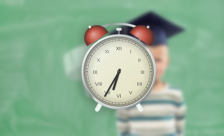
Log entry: **6:35**
